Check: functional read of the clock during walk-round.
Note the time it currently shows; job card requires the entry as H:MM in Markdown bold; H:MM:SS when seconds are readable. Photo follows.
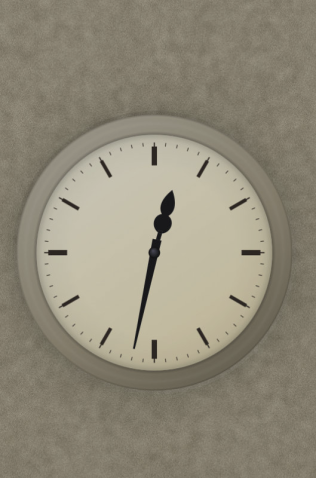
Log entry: **12:32**
